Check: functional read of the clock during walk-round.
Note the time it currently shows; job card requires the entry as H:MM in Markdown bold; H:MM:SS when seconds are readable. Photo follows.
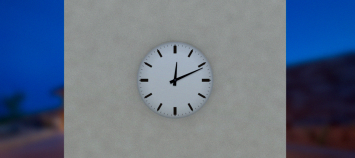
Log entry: **12:11**
